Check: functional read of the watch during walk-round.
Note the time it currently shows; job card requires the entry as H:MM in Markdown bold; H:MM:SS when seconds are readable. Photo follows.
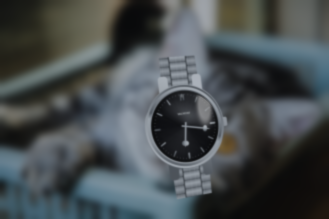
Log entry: **6:17**
